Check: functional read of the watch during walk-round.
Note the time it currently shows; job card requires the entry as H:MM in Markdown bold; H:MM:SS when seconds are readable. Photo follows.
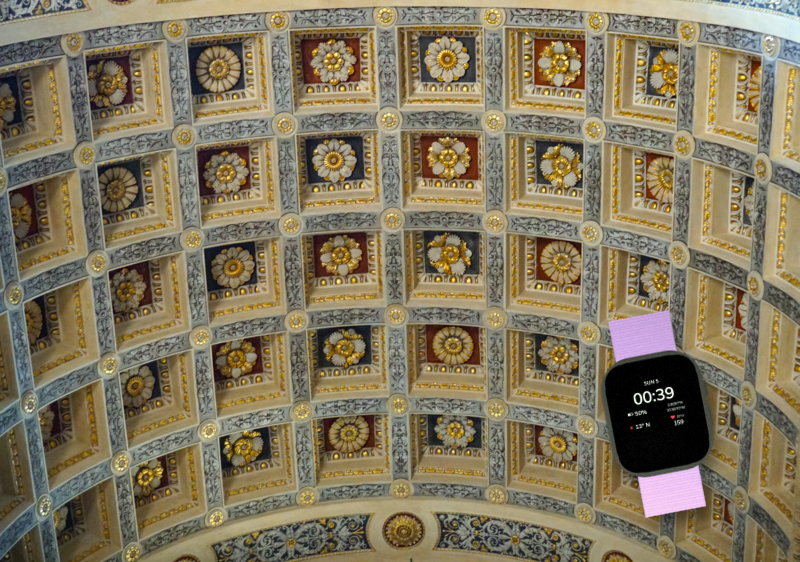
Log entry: **0:39**
